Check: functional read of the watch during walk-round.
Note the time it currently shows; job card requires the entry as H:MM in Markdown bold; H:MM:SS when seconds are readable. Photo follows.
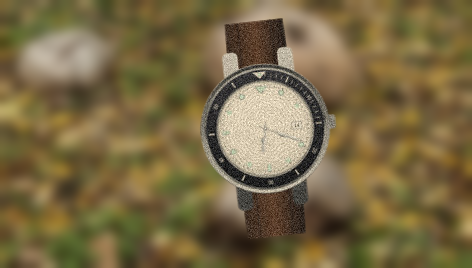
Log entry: **6:19**
